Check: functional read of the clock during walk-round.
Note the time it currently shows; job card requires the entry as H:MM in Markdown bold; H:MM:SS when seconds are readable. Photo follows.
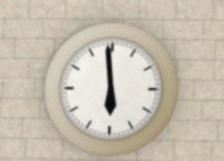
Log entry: **5:59**
